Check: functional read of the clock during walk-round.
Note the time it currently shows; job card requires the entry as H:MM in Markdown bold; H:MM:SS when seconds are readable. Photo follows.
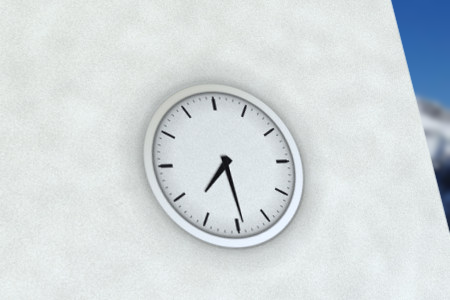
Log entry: **7:29**
